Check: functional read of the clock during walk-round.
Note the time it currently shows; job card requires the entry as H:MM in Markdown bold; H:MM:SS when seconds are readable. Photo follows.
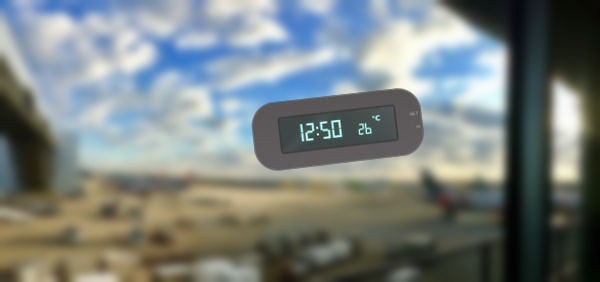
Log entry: **12:50**
